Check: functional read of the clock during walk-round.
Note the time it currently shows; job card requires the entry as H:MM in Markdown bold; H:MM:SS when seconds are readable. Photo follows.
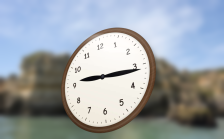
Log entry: **9:16**
